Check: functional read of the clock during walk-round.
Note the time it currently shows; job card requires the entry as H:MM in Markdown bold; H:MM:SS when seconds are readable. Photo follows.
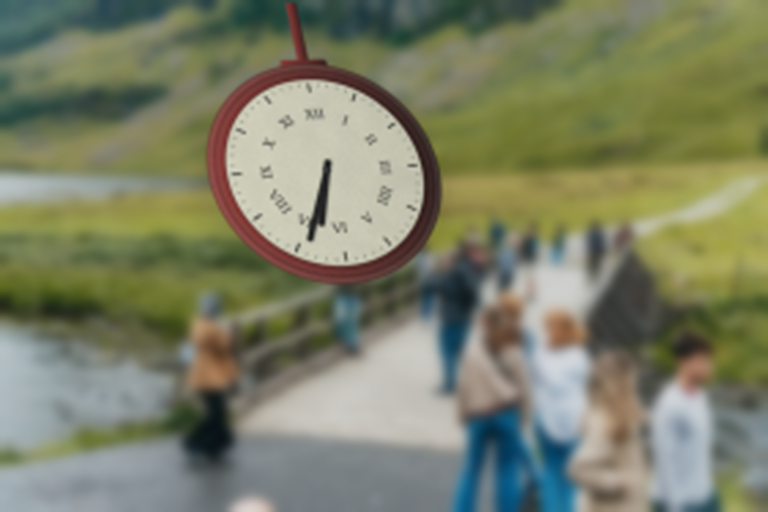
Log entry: **6:34**
